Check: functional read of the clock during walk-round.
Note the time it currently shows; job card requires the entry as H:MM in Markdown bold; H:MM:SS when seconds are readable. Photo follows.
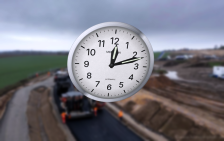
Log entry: **12:12**
